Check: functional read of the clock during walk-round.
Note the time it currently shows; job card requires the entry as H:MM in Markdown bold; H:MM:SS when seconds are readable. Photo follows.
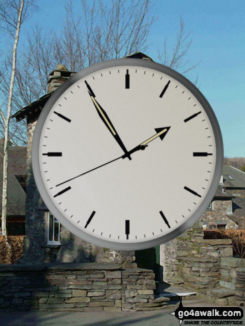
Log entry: **1:54:41**
